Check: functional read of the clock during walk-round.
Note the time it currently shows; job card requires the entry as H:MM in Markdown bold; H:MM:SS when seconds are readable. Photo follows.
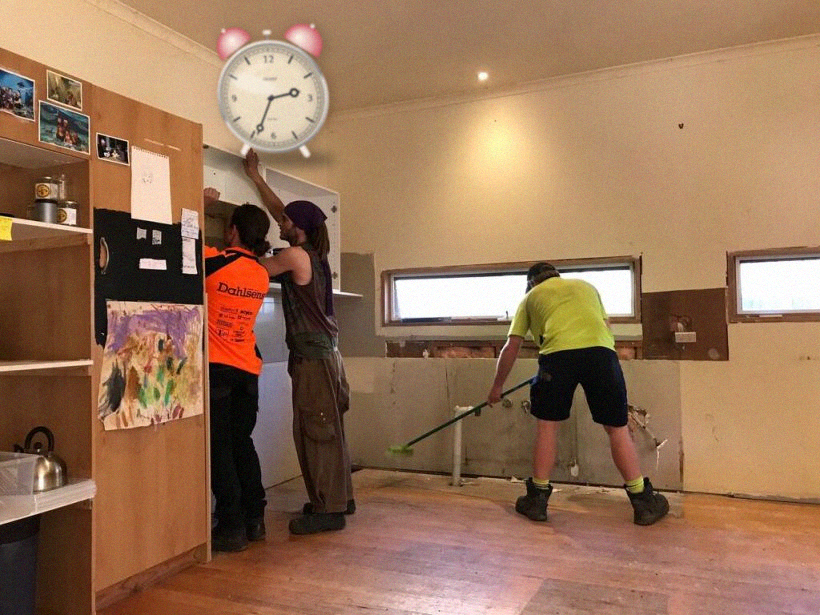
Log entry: **2:34**
